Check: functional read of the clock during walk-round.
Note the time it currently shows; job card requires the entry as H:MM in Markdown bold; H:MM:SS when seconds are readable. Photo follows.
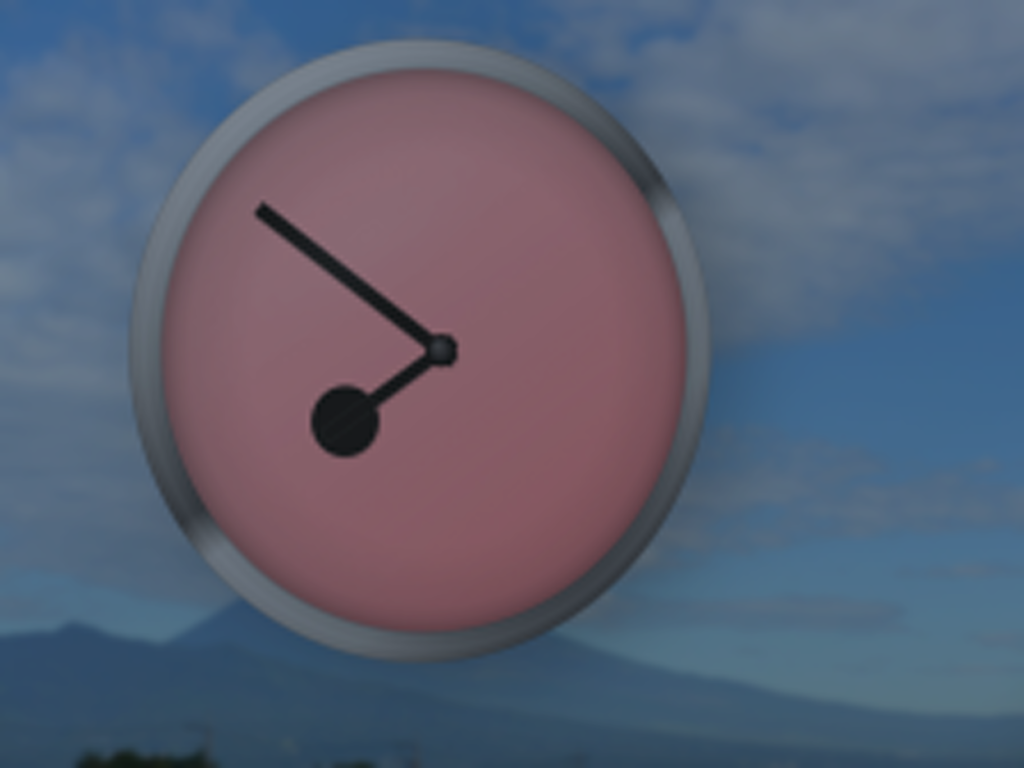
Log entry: **7:51**
